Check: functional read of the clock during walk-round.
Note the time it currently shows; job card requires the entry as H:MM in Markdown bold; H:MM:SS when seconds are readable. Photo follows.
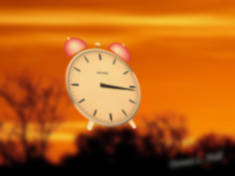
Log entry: **3:16**
